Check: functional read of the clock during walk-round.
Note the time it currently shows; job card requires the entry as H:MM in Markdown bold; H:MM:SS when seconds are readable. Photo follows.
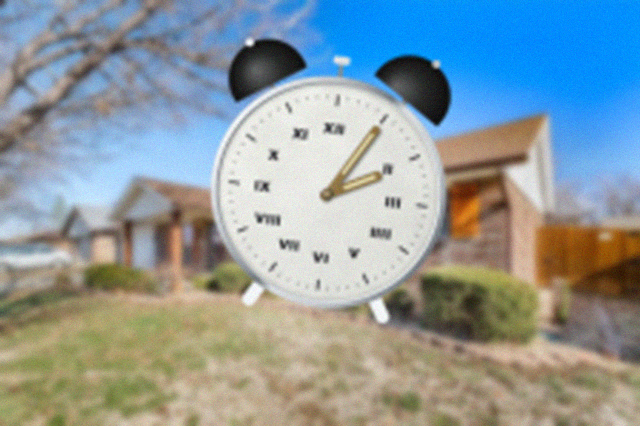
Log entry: **2:05**
